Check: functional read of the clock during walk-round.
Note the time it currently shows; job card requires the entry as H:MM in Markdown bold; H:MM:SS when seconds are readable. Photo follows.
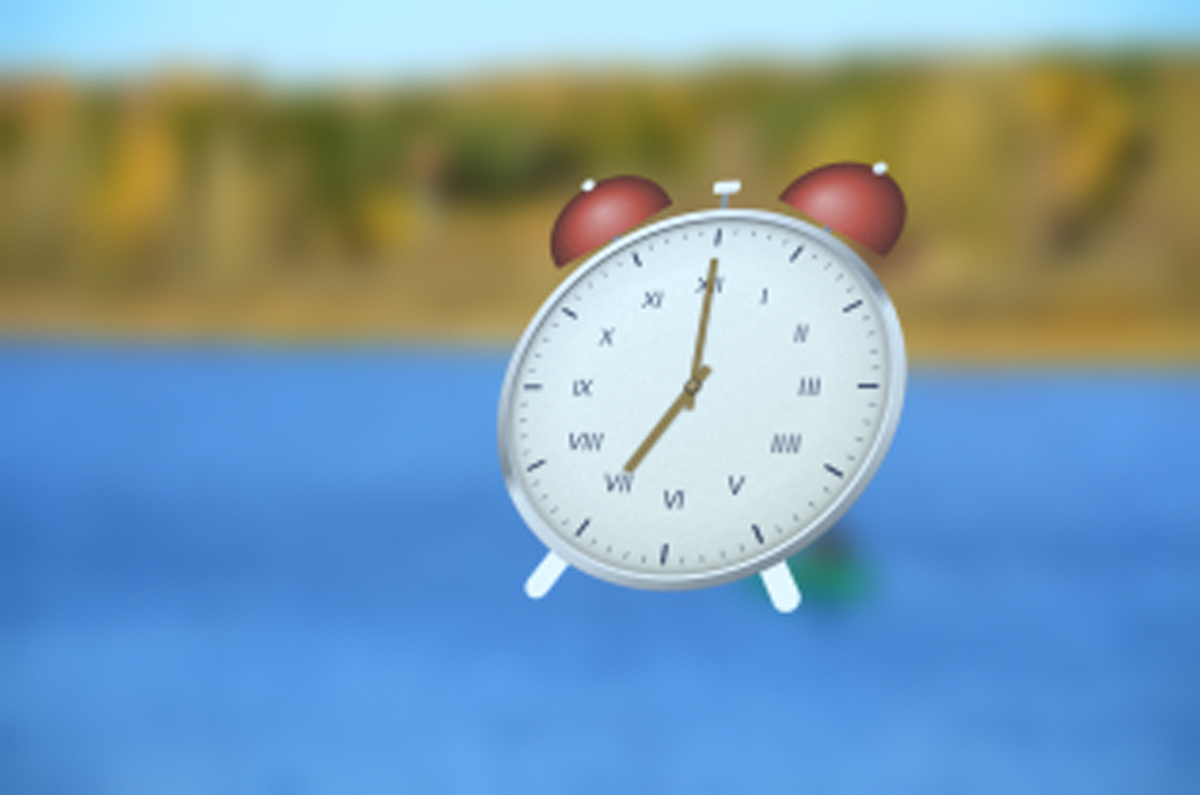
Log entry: **7:00**
